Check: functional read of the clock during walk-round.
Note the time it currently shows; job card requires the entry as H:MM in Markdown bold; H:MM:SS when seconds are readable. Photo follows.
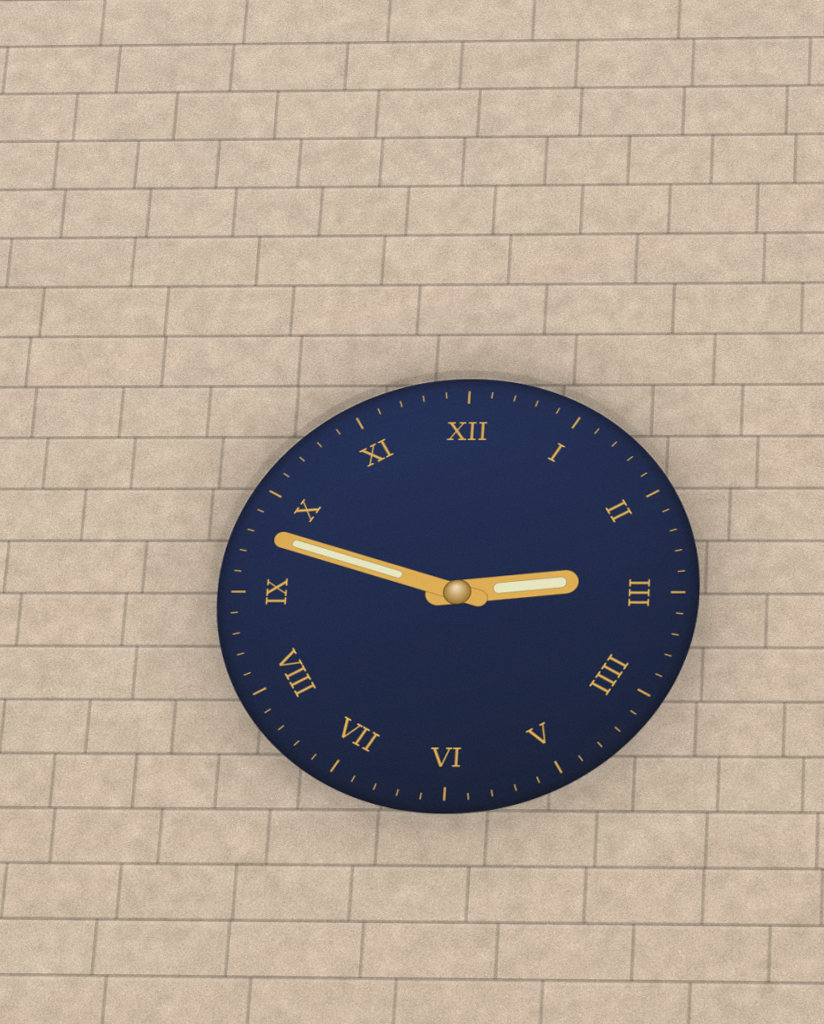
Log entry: **2:48**
